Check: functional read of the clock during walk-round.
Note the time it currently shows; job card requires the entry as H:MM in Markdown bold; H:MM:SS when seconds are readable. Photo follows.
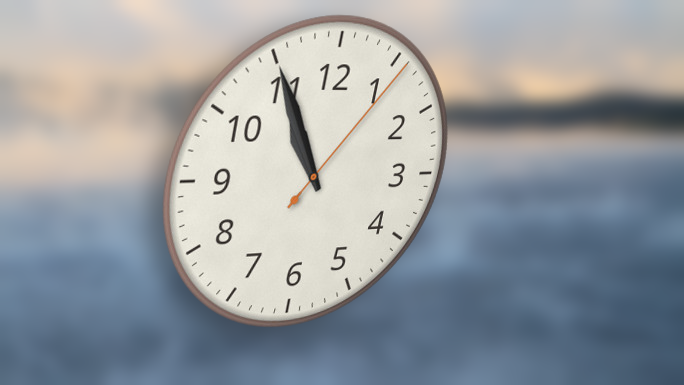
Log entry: **10:55:06**
